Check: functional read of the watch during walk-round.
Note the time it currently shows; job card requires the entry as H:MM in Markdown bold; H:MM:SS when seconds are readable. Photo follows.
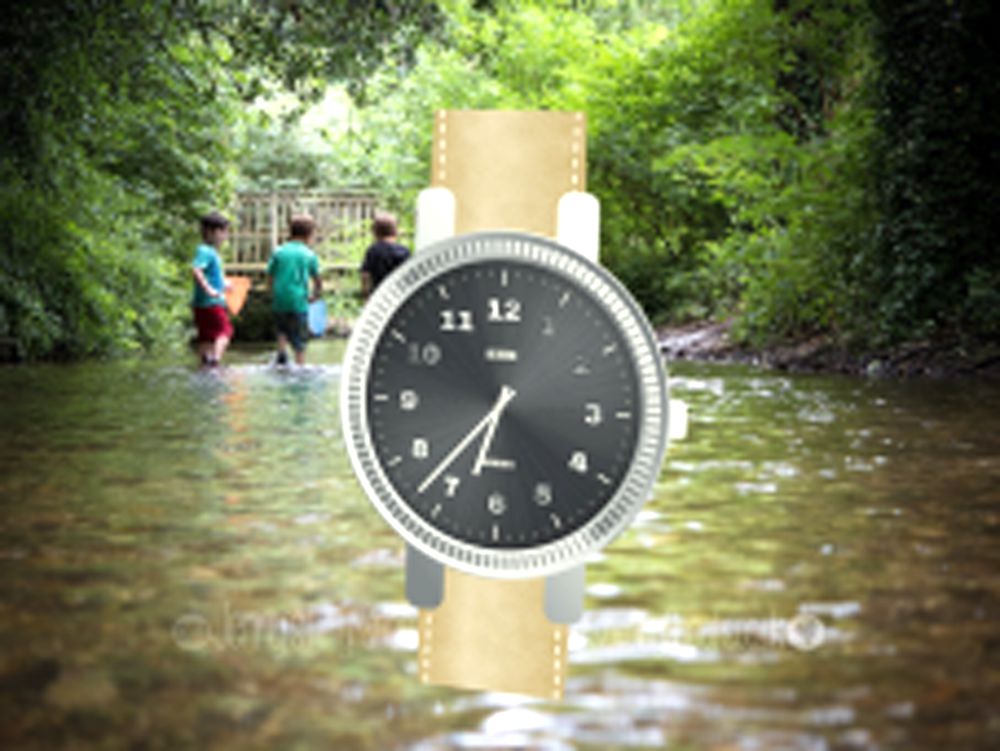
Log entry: **6:37**
